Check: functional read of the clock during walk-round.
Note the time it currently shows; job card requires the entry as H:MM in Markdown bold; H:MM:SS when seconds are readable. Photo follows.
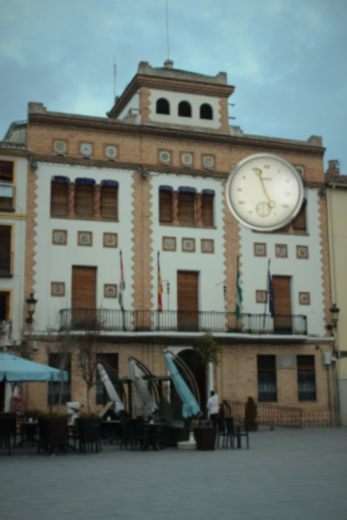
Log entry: **4:56**
